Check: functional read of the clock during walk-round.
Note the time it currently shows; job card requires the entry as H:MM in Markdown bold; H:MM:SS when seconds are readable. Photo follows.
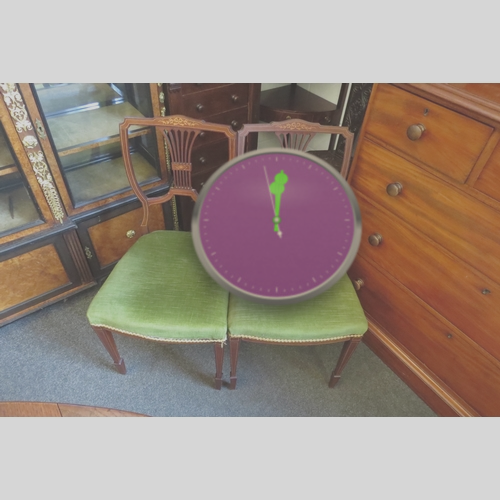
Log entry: **12:00:58**
